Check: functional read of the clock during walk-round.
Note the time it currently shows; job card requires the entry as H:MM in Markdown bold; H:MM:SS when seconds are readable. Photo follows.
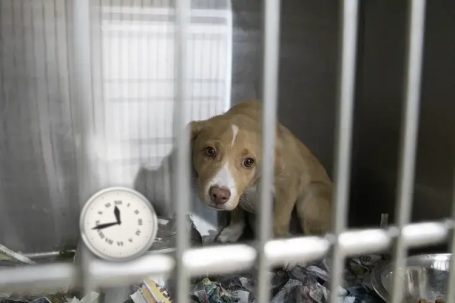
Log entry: **11:43**
